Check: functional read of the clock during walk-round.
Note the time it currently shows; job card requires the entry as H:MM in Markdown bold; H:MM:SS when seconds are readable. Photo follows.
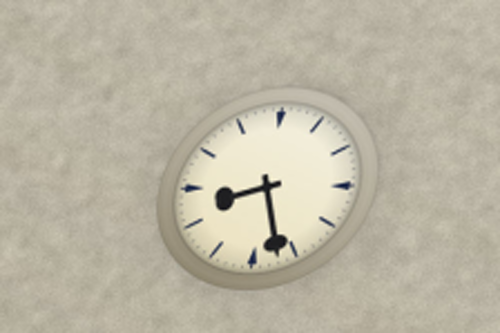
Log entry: **8:27**
